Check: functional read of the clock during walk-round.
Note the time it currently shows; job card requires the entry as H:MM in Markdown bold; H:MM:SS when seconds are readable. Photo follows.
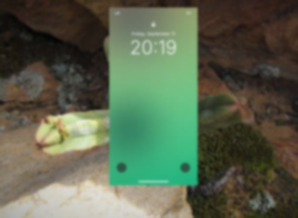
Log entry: **20:19**
